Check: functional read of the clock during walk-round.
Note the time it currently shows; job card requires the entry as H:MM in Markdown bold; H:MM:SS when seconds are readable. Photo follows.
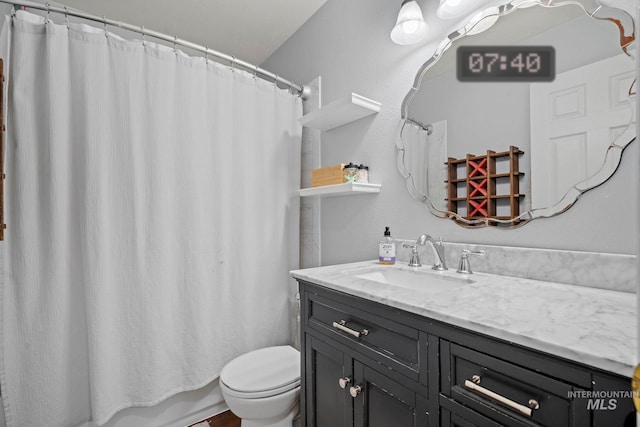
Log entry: **7:40**
